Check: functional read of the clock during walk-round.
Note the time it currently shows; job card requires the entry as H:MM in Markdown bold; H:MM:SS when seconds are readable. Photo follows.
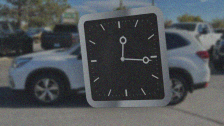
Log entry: **12:16**
